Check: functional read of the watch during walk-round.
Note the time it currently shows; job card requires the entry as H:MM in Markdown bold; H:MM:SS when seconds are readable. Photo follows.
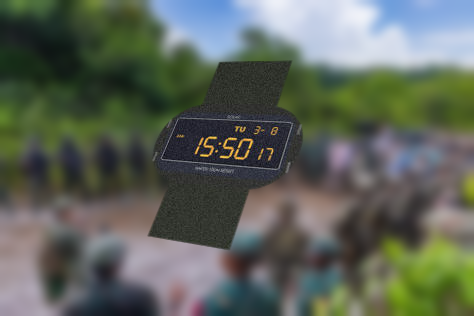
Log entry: **15:50:17**
